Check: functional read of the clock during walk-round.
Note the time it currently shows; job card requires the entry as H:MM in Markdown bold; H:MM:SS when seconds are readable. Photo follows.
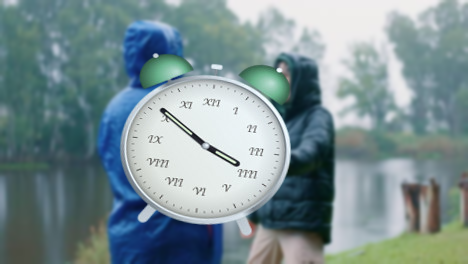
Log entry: **3:51**
